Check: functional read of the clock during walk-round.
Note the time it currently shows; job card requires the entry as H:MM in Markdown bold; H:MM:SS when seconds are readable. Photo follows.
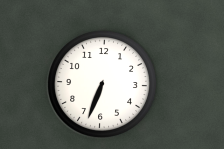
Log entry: **6:33**
